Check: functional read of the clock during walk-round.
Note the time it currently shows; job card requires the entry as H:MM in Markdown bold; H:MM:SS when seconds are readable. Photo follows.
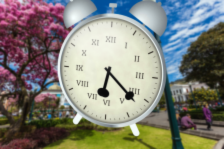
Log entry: **6:22**
